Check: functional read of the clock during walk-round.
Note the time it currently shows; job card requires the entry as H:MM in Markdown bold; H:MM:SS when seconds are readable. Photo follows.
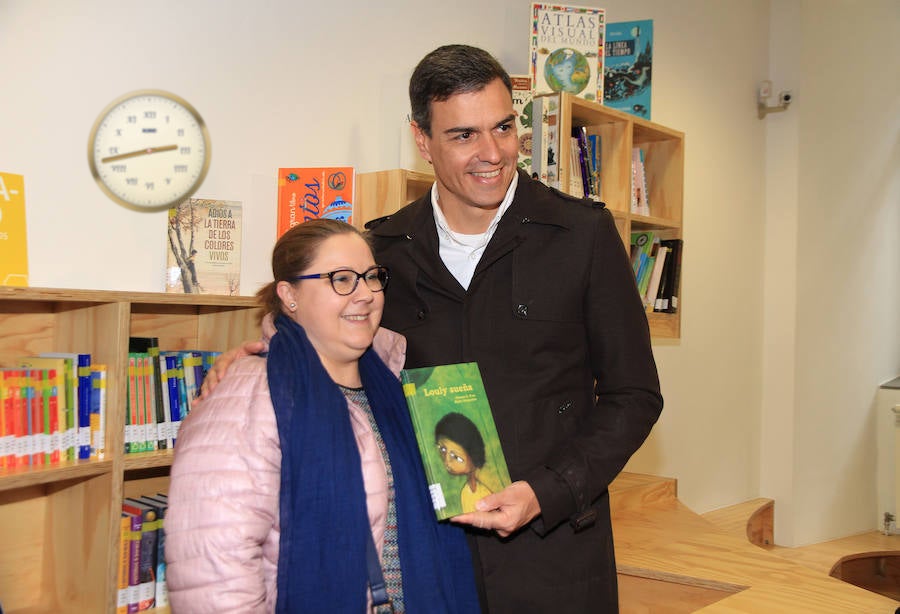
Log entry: **2:43**
